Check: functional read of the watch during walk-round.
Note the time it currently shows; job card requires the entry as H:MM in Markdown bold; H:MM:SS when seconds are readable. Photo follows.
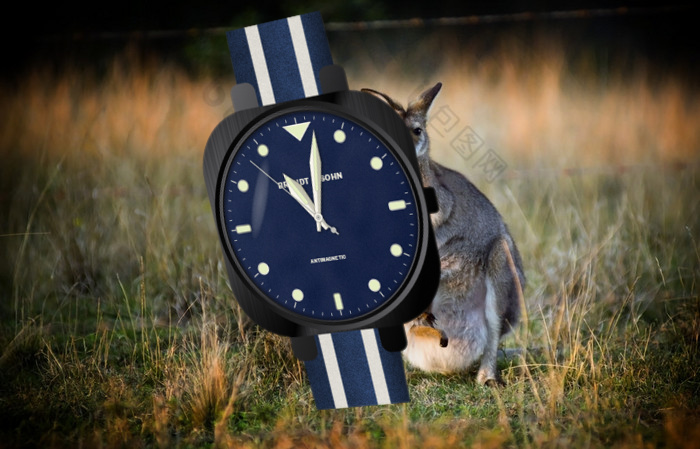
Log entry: **11:01:53**
